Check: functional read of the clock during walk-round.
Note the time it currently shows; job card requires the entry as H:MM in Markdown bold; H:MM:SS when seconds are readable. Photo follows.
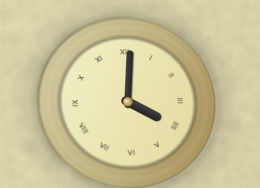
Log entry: **4:01**
